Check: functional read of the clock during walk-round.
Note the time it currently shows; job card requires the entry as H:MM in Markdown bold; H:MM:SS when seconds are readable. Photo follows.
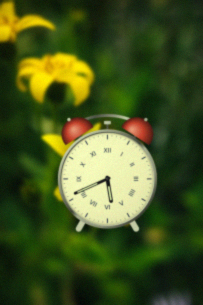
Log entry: **5:41**
